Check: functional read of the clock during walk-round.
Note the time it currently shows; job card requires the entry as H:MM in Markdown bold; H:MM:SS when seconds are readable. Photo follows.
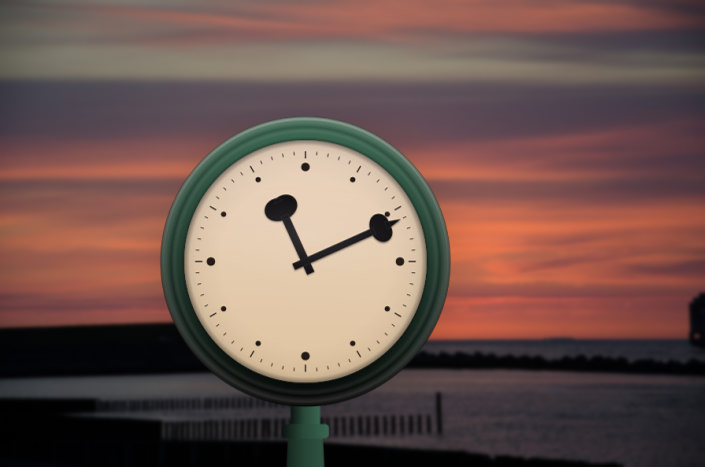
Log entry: **11:11**
